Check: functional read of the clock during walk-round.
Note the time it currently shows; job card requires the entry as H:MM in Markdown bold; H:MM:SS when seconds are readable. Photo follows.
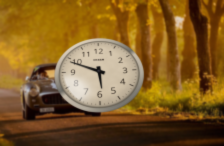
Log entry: **5:49**
